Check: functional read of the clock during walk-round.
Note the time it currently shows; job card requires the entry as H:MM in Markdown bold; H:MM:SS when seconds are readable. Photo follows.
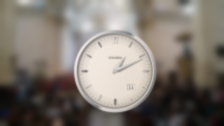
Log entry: **1:11**
